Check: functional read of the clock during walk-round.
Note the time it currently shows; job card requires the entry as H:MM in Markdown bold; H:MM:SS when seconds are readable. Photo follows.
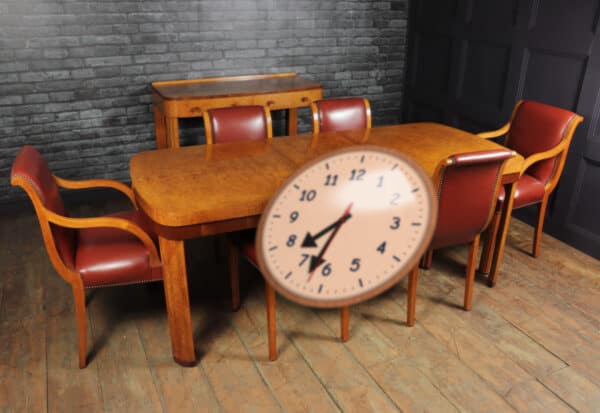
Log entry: **7:32:32**
